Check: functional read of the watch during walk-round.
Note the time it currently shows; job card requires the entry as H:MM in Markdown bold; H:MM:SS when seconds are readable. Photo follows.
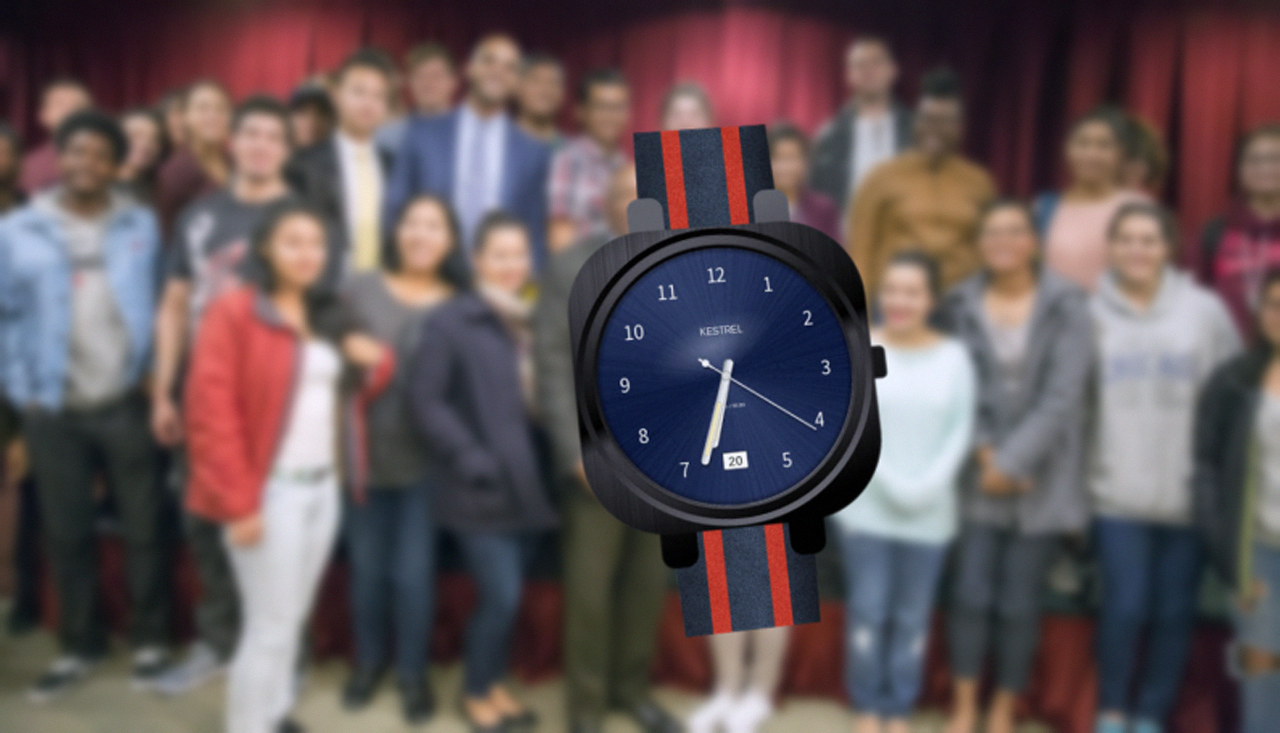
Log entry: **6:33:21**
